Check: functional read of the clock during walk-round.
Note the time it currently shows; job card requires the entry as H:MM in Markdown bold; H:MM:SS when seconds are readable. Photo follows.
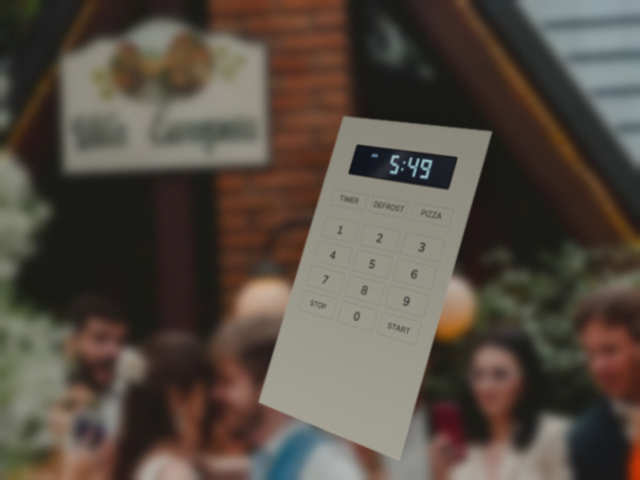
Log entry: **5:49**
